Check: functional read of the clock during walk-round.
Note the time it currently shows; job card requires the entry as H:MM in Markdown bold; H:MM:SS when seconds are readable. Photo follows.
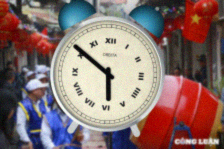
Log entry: **5:51**
